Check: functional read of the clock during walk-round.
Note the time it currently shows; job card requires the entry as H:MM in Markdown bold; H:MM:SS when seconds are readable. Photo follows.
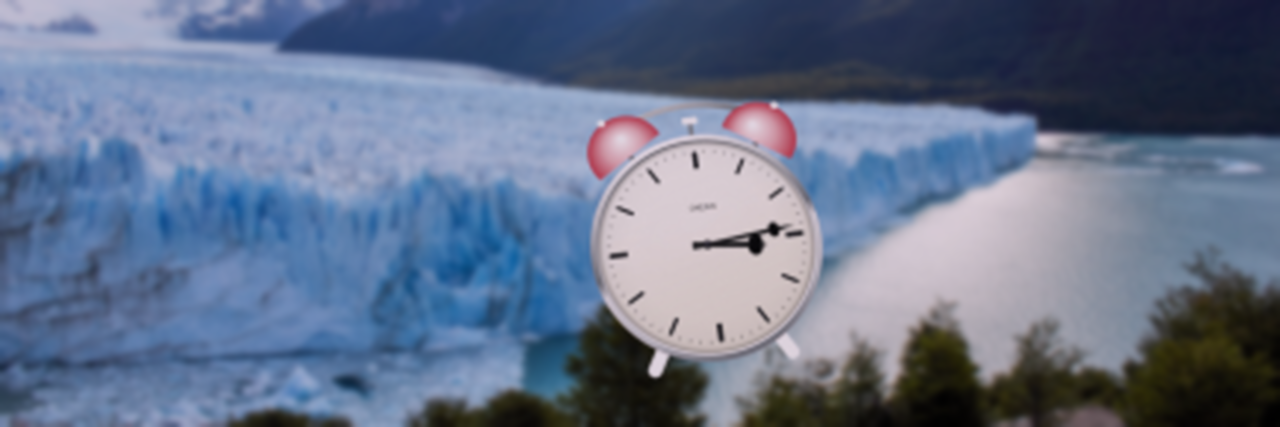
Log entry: **3:14**
